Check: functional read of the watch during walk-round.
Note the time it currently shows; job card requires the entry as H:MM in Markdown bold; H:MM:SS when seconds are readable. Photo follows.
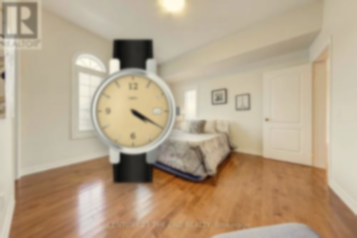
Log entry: **4:20**
